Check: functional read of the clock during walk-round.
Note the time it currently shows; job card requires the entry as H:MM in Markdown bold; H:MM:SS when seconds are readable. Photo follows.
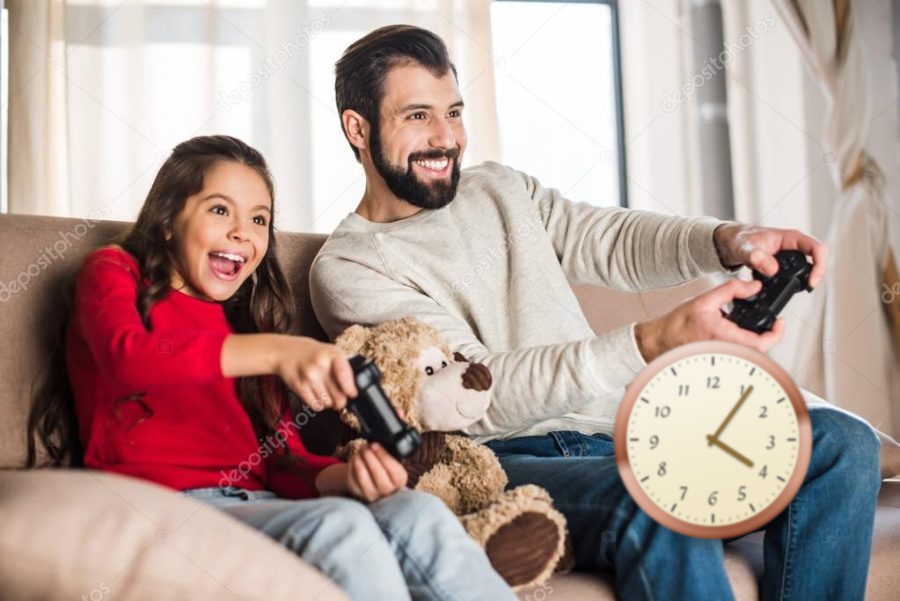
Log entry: **4:06**
